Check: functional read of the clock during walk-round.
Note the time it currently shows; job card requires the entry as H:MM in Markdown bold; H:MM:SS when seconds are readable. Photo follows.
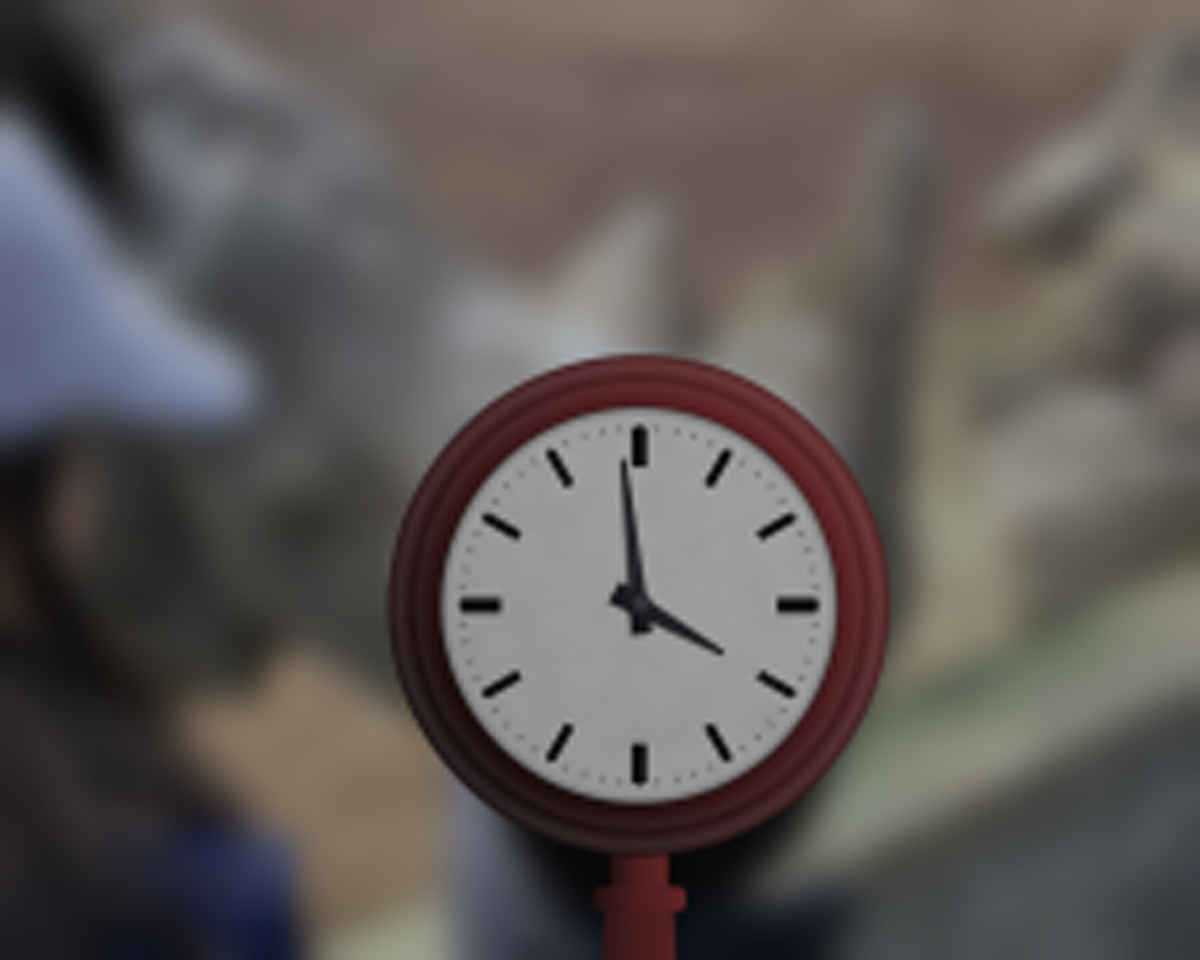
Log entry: **3:59**
